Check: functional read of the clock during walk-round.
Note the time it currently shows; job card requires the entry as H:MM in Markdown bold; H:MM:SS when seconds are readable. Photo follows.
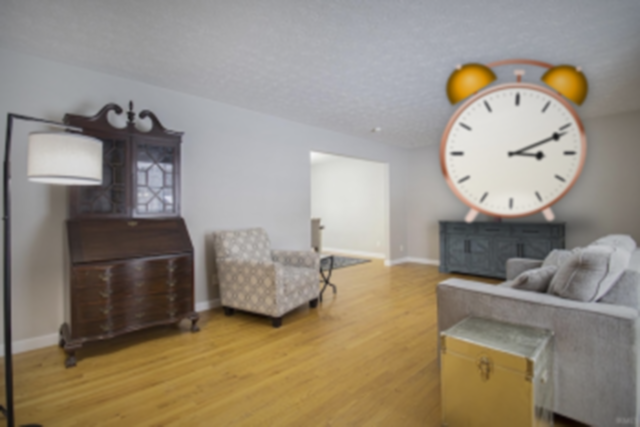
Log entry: **3:11**
